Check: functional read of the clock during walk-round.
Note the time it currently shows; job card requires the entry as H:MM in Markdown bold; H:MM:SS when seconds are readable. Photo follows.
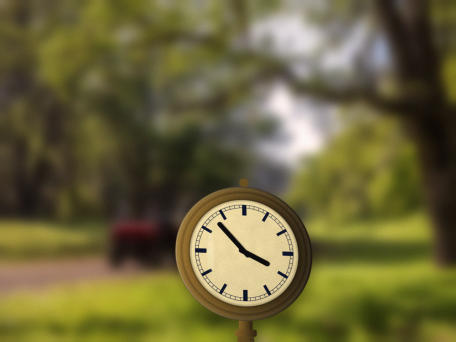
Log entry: **3:53**
